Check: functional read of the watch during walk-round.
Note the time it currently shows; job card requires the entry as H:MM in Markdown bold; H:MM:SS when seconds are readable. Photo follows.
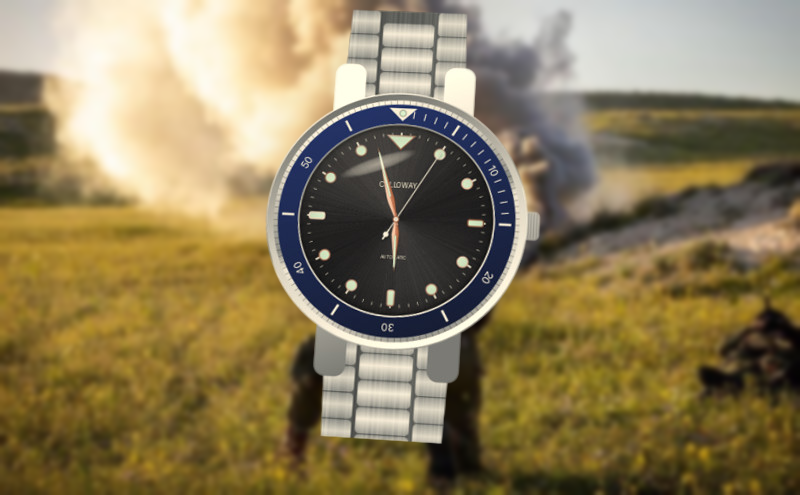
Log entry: **5:57:05**
